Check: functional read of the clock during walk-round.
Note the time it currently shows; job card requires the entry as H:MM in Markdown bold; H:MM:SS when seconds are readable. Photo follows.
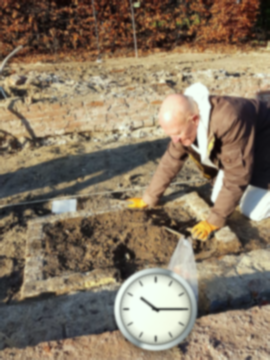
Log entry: **10:15**
